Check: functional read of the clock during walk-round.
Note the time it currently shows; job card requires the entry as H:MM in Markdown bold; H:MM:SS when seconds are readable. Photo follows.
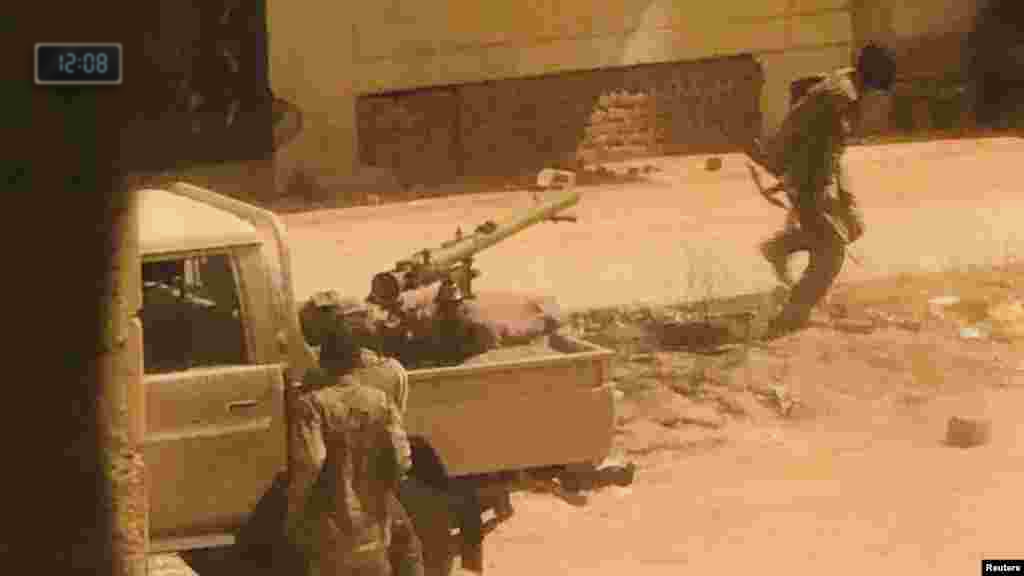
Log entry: **12:08**
